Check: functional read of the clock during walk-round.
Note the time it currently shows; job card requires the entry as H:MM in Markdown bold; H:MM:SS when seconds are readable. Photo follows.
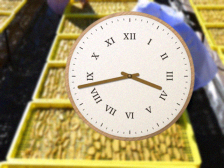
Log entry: **3:43**
